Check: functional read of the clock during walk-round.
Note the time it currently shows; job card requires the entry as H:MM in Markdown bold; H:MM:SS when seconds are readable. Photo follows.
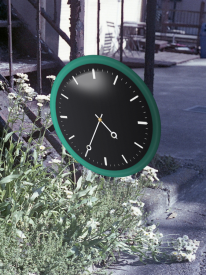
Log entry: **4:35**
